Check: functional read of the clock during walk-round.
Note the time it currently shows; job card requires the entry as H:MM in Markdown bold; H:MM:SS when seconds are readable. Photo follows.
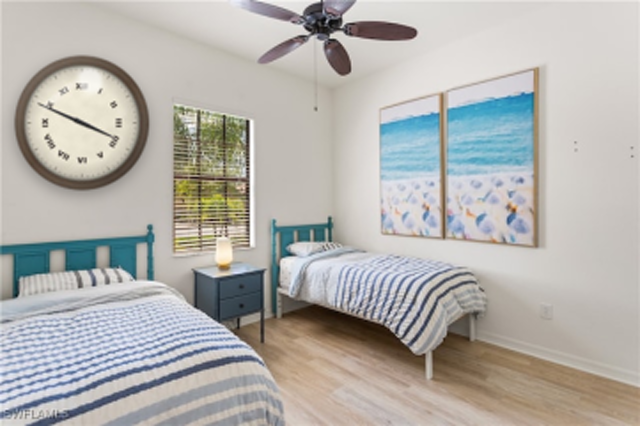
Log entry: **3:49**
